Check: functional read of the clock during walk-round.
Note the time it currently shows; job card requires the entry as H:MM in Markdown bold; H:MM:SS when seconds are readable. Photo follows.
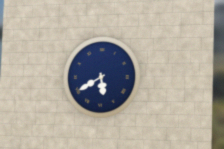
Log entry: **5:40**
